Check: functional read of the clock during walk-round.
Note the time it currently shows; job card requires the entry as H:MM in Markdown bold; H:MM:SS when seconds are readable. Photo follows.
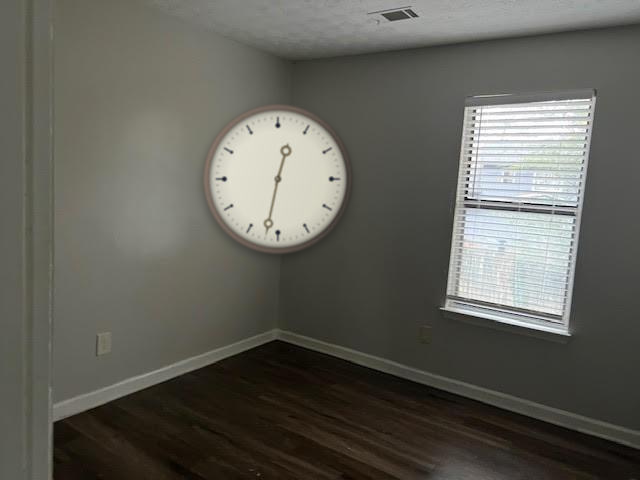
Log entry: **12:32**
